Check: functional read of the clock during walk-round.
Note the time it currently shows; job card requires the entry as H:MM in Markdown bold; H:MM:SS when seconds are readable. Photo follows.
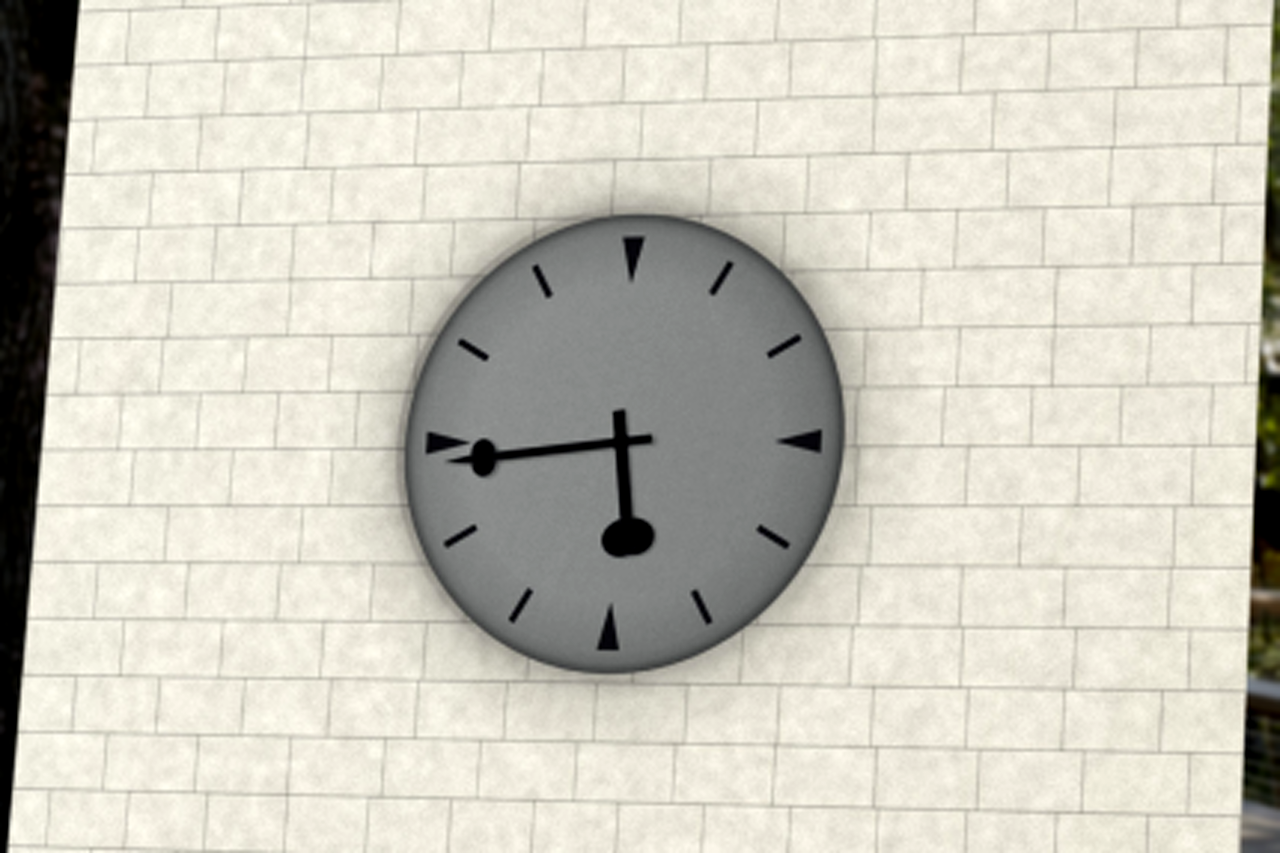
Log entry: **5:44**
